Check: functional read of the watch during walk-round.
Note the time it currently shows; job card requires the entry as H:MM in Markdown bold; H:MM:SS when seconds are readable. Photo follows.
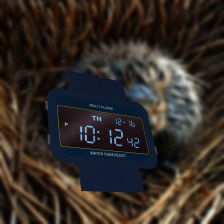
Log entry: **10:12:42**
